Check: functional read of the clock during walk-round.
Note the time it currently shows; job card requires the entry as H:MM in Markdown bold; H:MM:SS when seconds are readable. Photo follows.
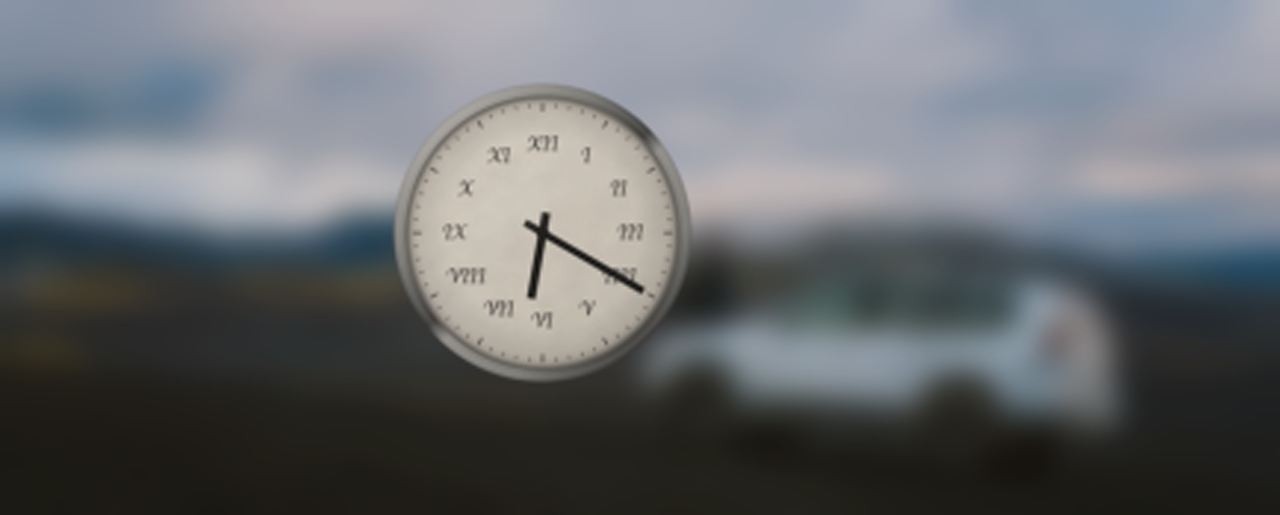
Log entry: **6:20**
